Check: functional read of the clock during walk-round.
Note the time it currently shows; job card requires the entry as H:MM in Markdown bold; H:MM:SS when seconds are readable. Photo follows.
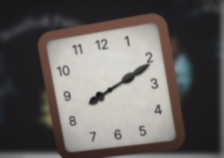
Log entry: **8:11**
